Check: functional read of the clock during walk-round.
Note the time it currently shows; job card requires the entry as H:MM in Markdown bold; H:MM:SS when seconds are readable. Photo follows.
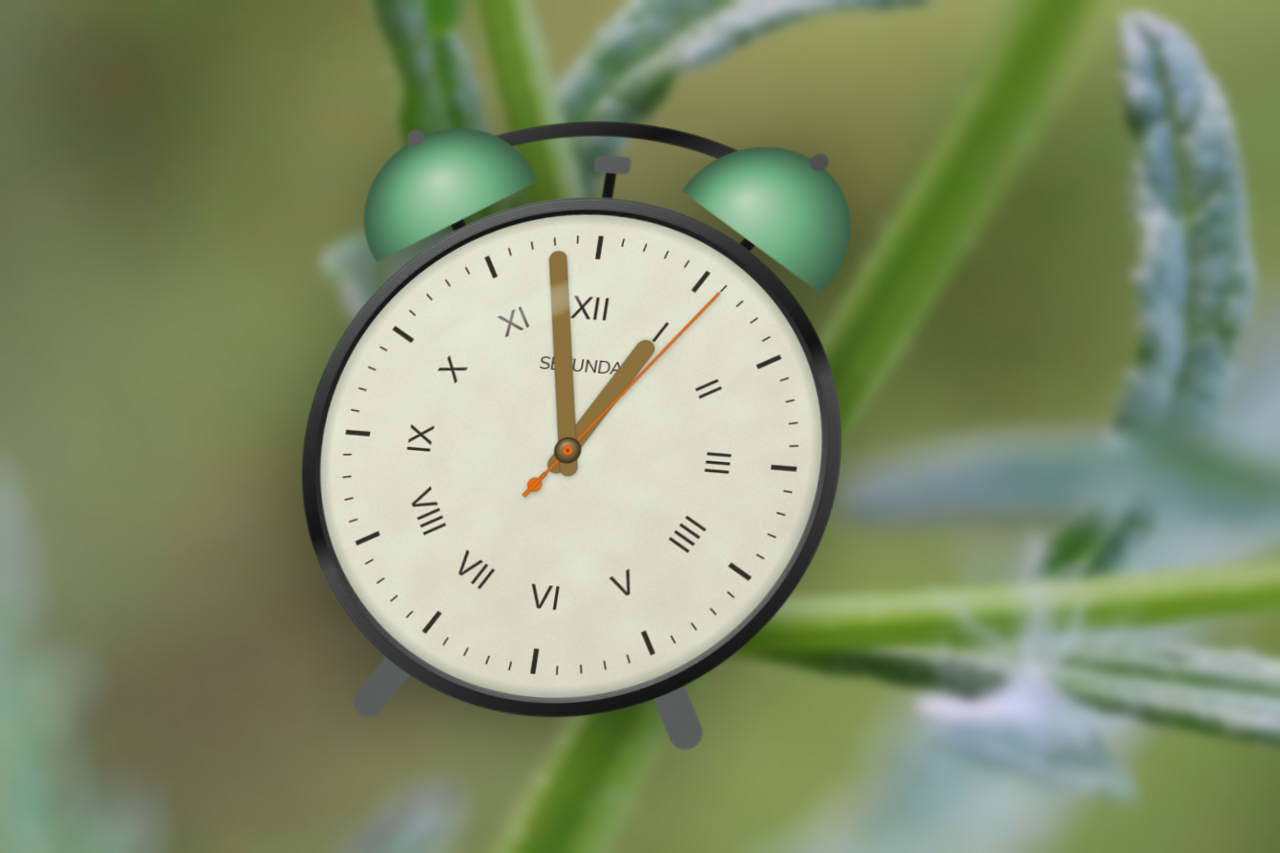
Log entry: **12:58:06**
